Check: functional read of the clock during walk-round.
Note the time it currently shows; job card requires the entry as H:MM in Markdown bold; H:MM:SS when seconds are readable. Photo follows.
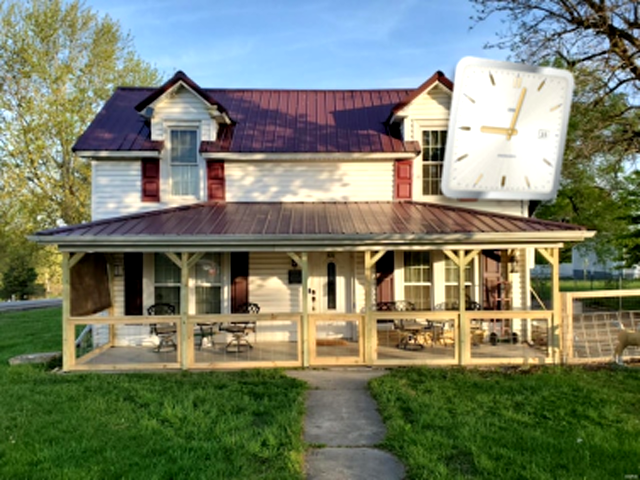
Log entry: **9:02**
